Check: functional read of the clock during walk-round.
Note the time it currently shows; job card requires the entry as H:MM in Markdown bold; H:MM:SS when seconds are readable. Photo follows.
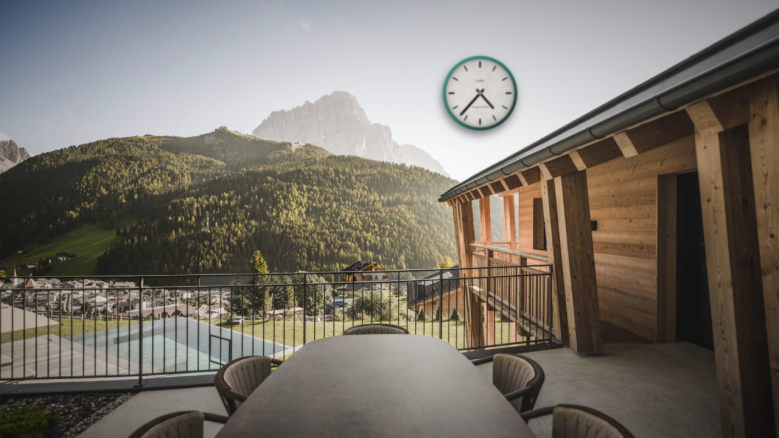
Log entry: **4:37**
